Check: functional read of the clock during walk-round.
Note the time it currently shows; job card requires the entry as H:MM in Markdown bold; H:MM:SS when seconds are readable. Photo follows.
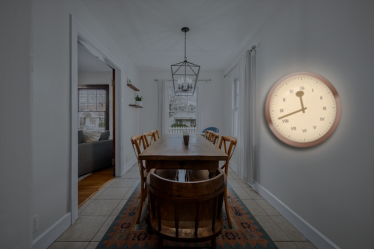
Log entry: **11:42**
